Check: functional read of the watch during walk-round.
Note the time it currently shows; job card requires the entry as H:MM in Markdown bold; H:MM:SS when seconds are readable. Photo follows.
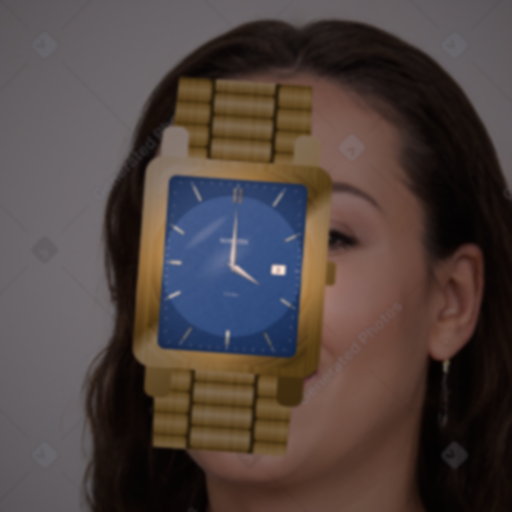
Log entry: **4:00**
